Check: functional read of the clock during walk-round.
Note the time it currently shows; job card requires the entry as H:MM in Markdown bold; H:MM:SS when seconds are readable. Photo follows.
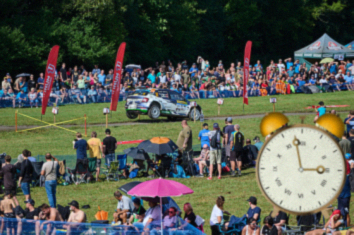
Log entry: **2:58**
